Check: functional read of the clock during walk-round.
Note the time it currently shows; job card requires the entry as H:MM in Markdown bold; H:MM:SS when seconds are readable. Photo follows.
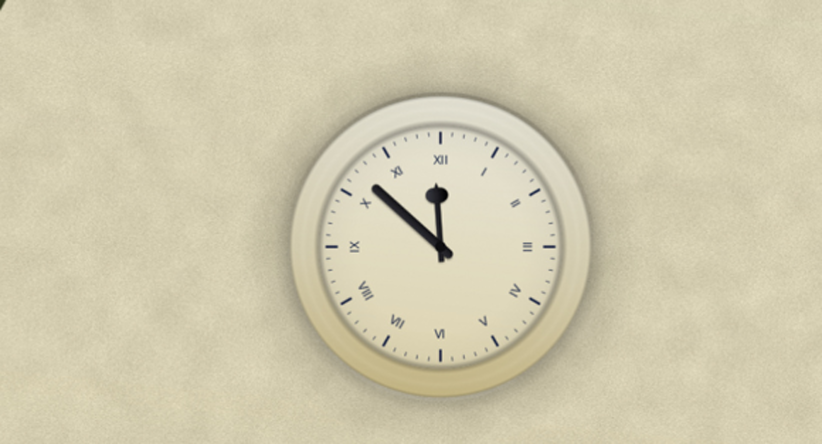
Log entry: **11:52**
